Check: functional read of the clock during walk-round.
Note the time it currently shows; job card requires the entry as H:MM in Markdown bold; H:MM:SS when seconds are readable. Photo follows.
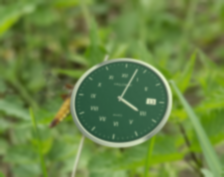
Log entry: **4:03**
